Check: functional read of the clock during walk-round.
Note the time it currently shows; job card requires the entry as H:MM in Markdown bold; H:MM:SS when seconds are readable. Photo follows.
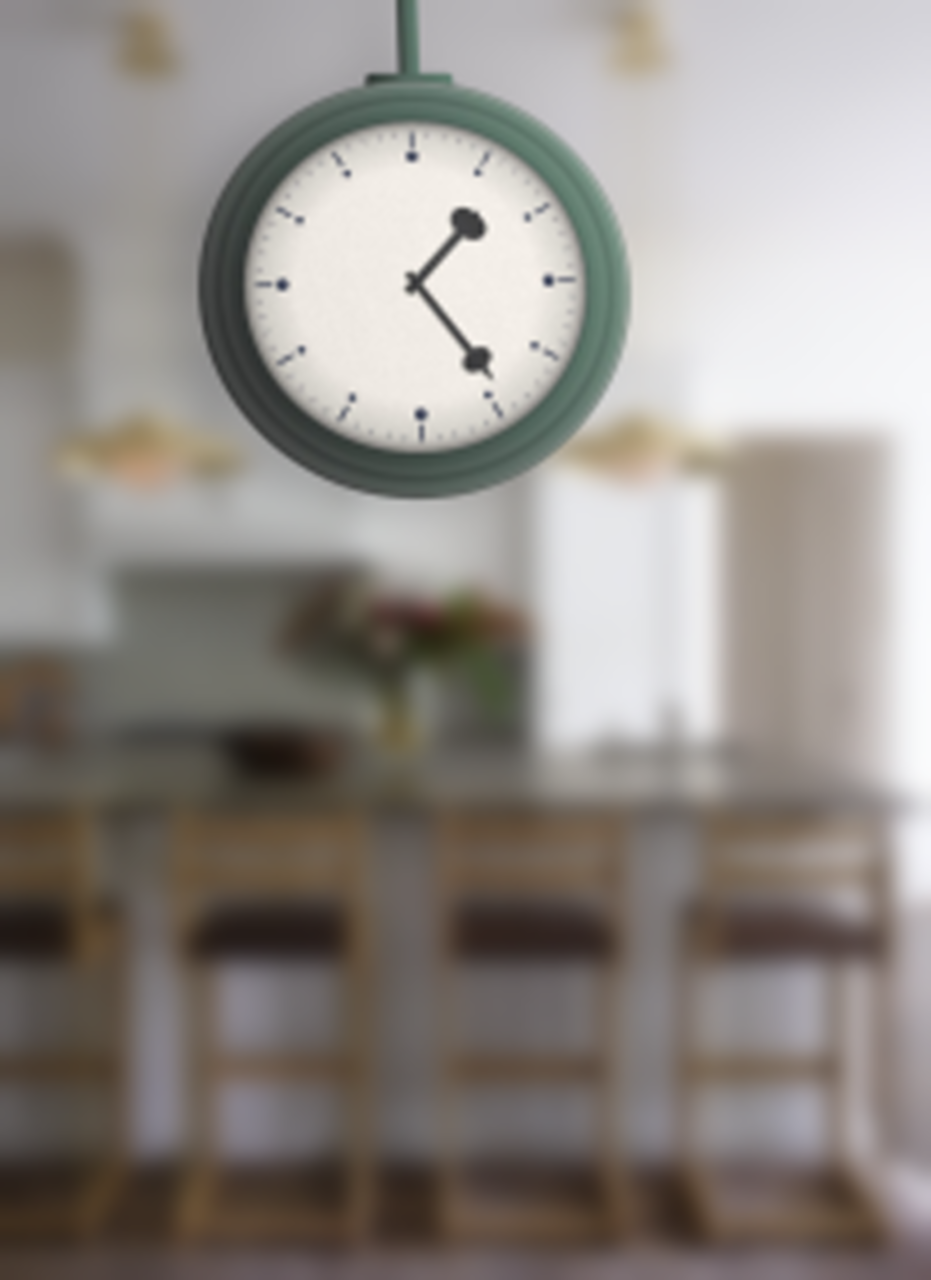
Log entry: **1:24**
